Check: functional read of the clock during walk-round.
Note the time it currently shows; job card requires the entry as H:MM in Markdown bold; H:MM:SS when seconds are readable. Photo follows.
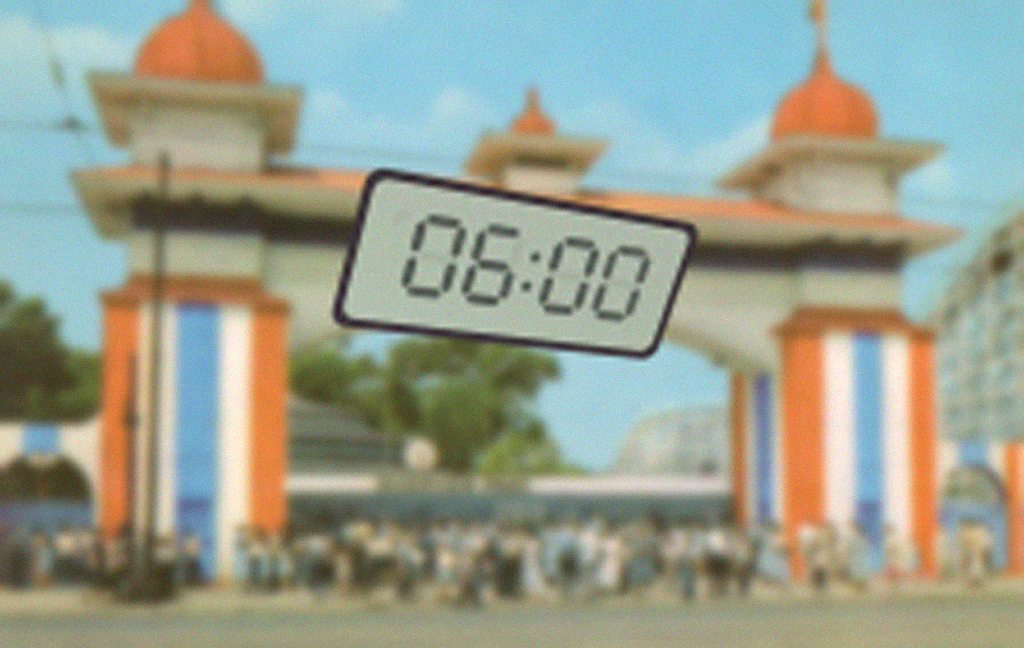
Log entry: **6:00**
